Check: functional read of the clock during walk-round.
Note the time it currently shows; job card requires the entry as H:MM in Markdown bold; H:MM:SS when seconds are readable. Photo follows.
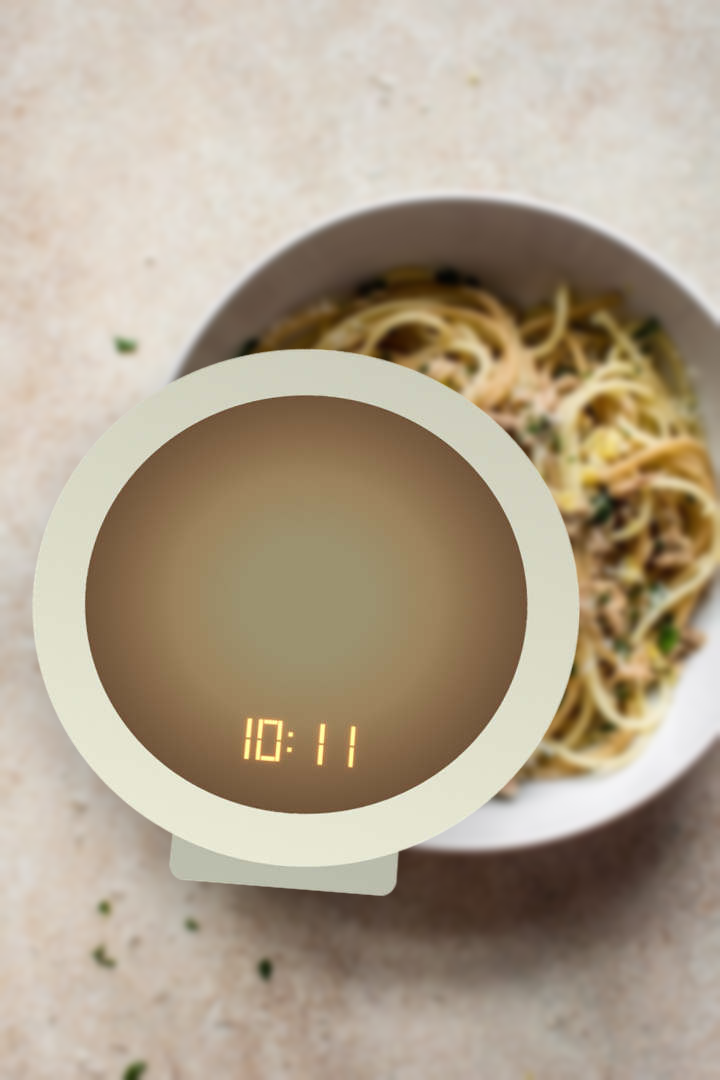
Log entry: **10:11**
